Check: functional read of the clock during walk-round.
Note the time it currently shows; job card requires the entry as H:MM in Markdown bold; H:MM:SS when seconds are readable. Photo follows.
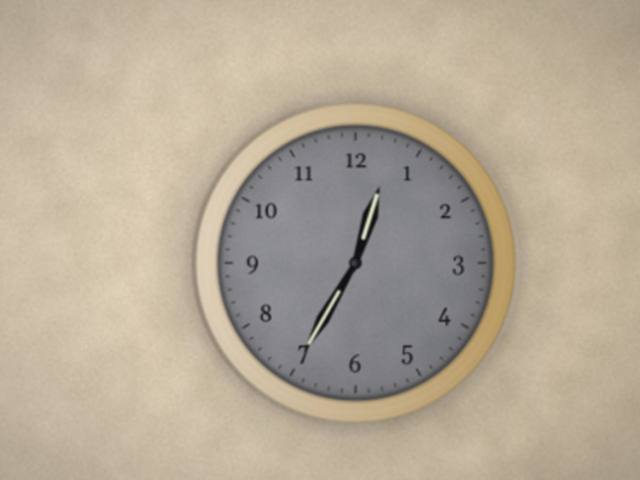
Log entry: **12:35**
